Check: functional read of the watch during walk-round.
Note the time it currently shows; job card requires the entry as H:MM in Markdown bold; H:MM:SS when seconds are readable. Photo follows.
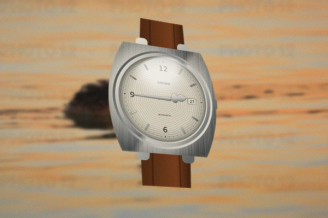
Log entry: **2:45**
